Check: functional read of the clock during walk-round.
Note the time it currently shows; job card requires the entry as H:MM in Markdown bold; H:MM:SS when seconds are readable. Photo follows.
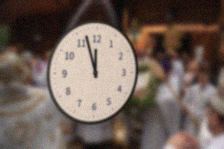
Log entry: **11:57**
